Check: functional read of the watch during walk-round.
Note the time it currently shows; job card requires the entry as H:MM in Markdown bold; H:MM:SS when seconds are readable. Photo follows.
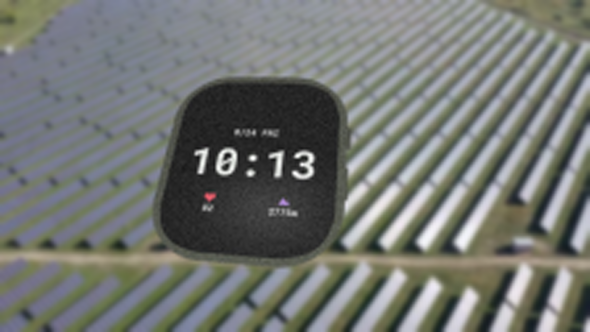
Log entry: **10:13**
